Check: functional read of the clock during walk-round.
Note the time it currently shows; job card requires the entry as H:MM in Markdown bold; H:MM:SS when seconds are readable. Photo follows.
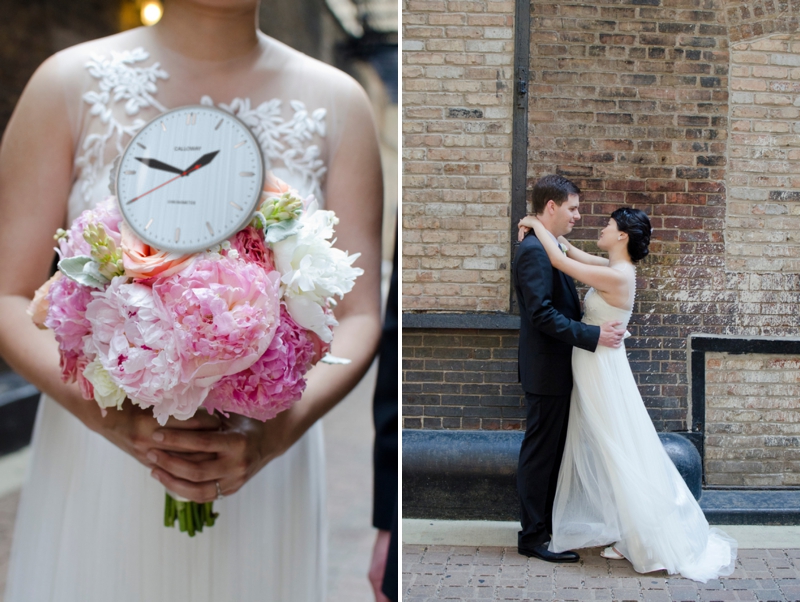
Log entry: **1:47:40**
